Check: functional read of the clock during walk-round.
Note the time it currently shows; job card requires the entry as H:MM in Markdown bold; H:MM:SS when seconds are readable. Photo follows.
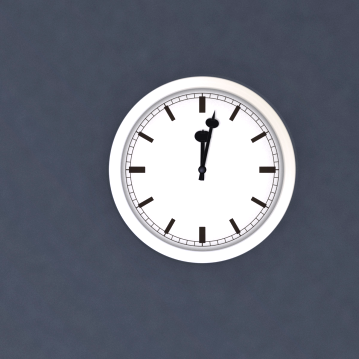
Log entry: **12:02**
